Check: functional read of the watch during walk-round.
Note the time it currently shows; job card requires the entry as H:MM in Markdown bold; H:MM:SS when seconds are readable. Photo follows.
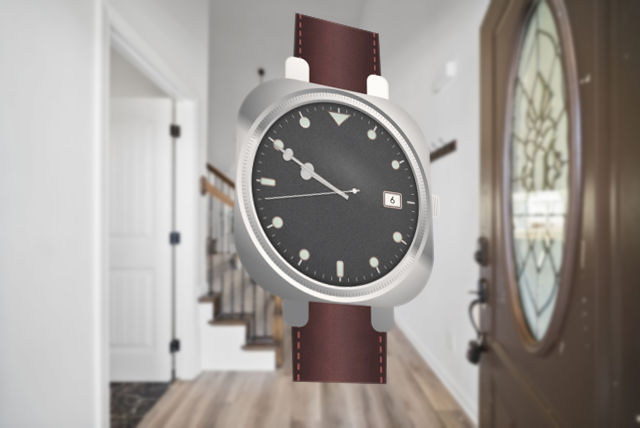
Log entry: **9:49:43**
